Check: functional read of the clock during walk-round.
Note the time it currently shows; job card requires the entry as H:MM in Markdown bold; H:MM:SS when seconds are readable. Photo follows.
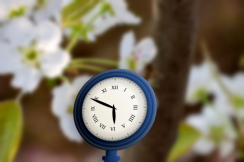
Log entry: **5:49**
